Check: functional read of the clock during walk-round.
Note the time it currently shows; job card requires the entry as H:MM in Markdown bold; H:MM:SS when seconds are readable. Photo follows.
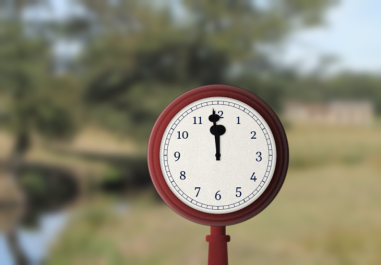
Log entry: **11:59**
